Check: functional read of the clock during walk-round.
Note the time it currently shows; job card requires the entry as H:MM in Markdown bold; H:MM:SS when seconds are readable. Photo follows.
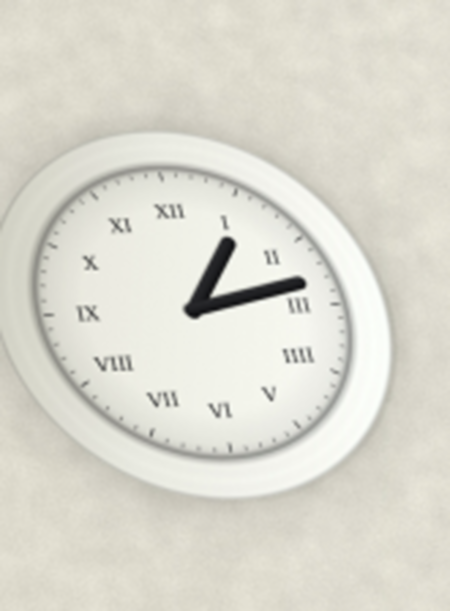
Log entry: **1:13**
